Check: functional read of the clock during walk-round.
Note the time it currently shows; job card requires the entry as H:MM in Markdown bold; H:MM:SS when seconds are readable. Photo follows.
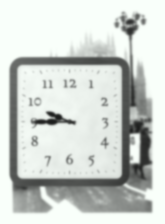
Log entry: **9:45**
